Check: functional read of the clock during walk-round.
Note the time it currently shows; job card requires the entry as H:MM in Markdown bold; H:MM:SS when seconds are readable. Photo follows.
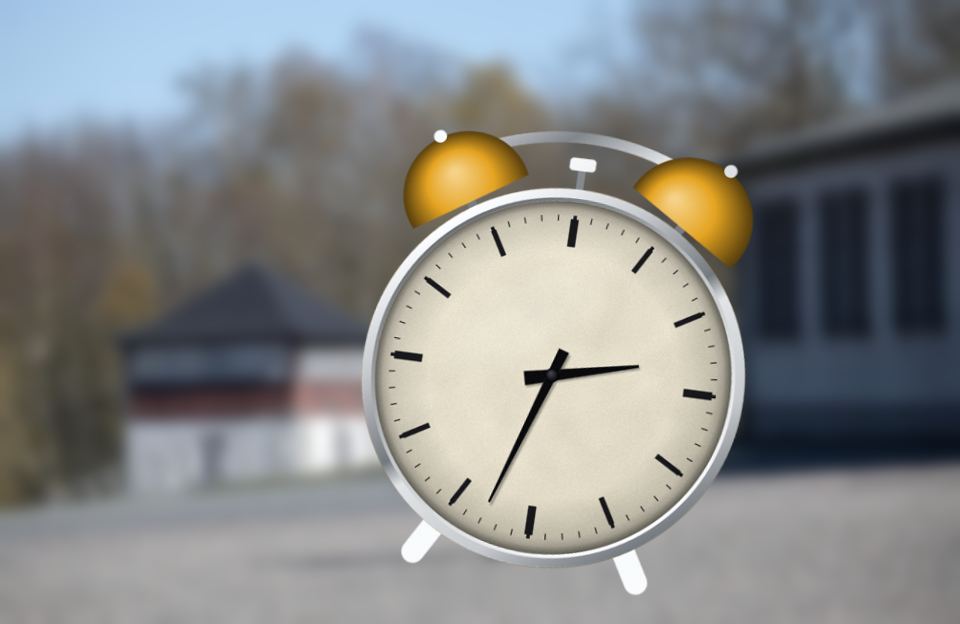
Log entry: **2:33**
